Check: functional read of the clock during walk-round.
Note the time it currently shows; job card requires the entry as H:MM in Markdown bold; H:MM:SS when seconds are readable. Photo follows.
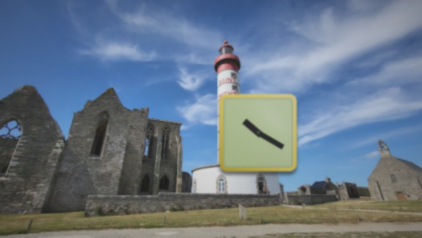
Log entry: **10:20**
